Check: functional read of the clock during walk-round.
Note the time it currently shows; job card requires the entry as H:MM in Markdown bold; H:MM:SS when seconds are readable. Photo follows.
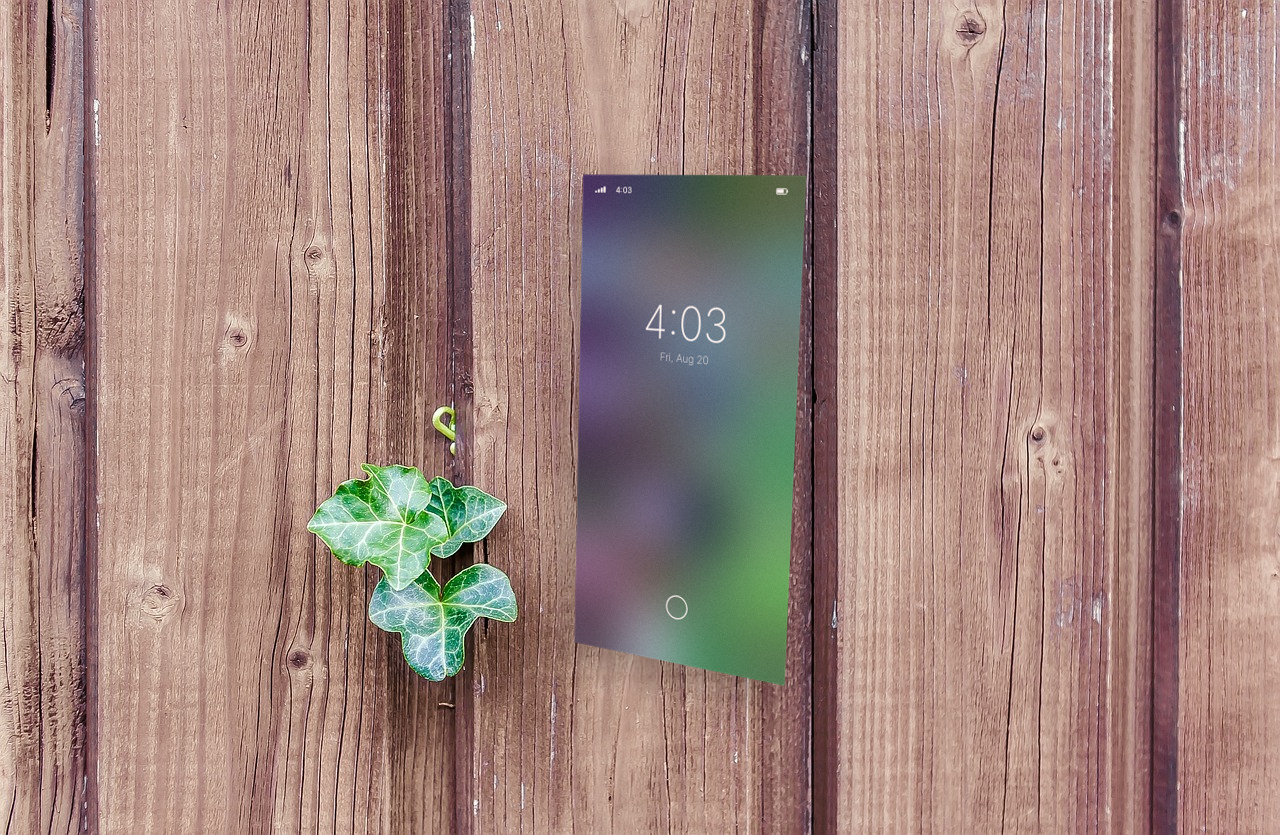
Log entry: **4:03**
